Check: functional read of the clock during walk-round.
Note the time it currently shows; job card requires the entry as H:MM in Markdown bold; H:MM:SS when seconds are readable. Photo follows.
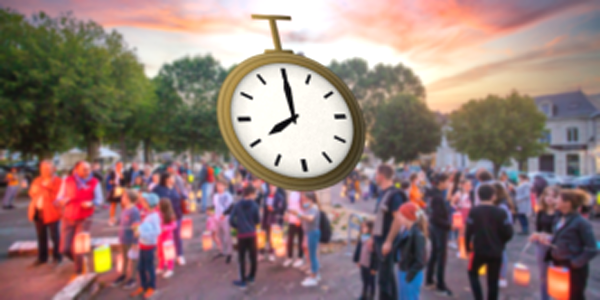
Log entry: **8:00**
